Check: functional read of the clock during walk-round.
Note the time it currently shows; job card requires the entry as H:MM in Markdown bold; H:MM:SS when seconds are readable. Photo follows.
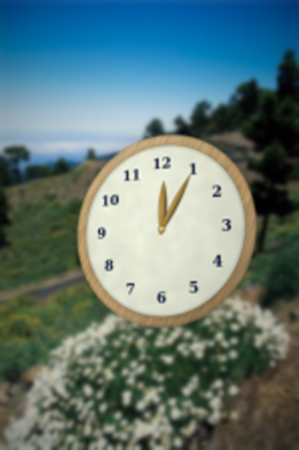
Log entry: **12:05**
